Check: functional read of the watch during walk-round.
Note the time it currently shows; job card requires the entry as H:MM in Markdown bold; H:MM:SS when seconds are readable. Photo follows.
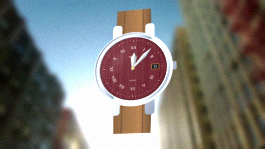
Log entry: **12:07**
